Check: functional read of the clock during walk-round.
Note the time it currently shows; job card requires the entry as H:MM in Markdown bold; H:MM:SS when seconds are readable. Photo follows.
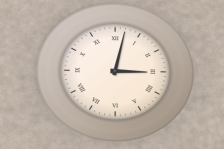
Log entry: **3:02**
